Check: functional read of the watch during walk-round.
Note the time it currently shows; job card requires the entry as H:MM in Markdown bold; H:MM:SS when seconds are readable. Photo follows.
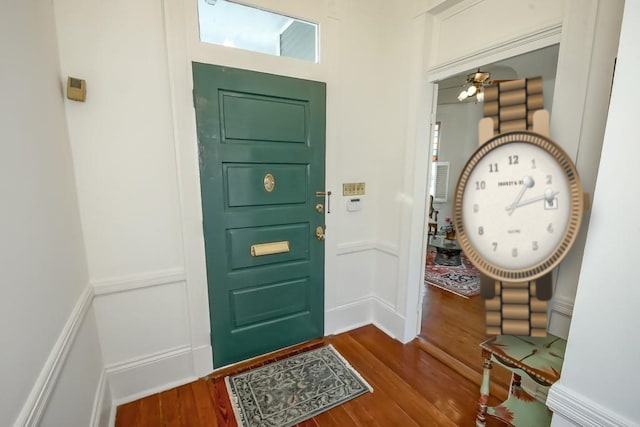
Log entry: **1:13**
